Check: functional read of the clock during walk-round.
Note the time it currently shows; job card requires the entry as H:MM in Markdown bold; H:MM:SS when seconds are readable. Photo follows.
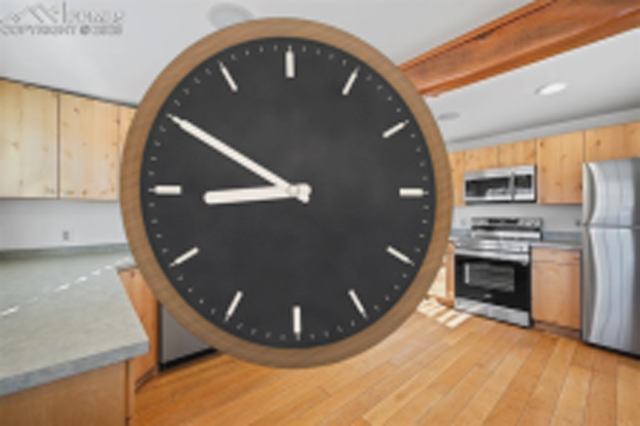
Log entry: **8:50**
